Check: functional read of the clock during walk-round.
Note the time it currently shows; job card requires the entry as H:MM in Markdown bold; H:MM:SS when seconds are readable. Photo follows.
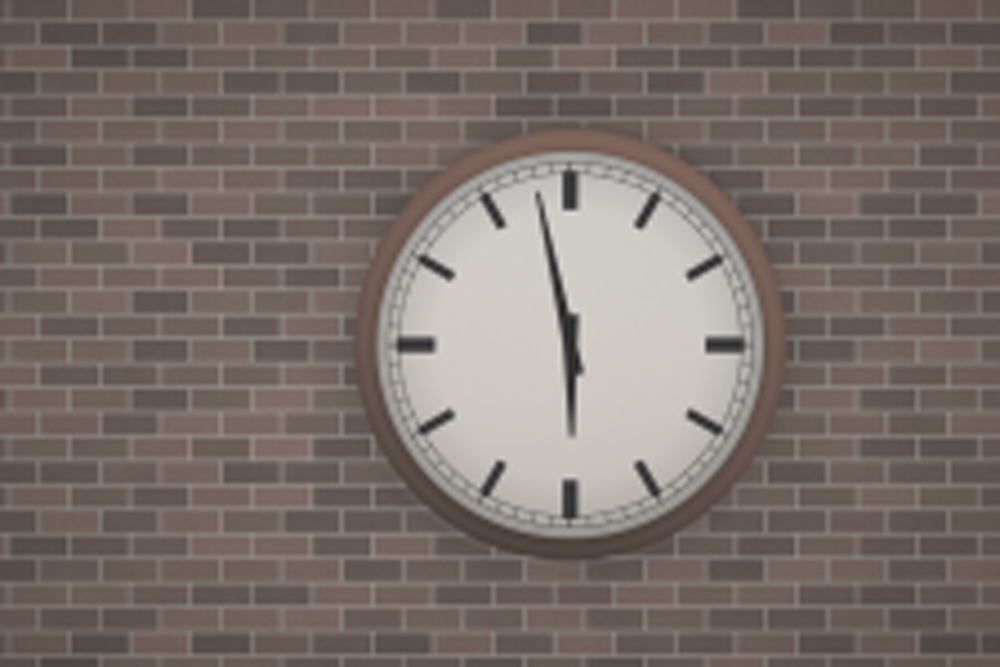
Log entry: **5:58**
